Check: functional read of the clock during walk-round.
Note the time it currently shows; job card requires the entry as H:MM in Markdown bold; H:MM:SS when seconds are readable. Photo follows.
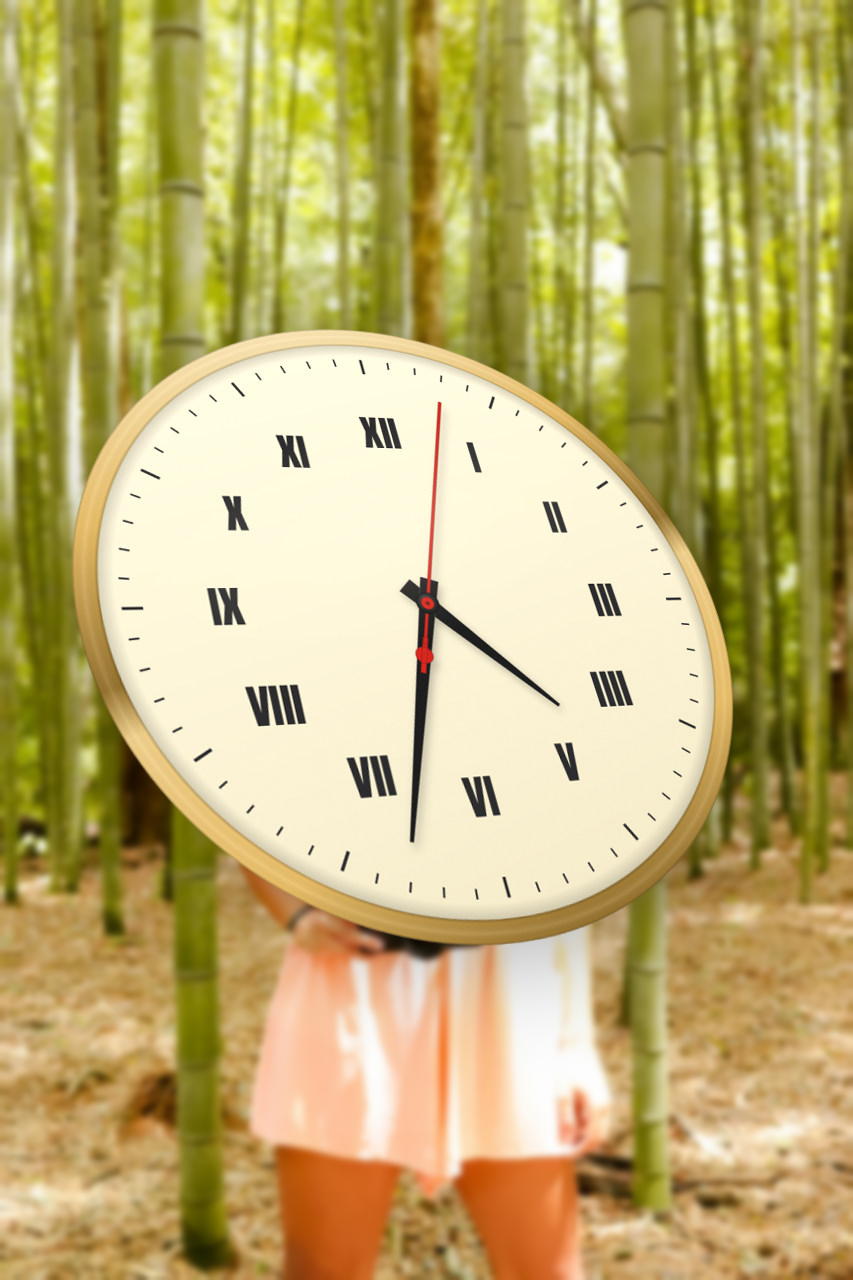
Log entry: **4:33:03**
